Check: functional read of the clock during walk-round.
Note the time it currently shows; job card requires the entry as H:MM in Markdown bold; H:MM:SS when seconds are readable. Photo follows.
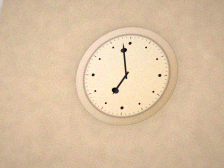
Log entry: **6:58**
